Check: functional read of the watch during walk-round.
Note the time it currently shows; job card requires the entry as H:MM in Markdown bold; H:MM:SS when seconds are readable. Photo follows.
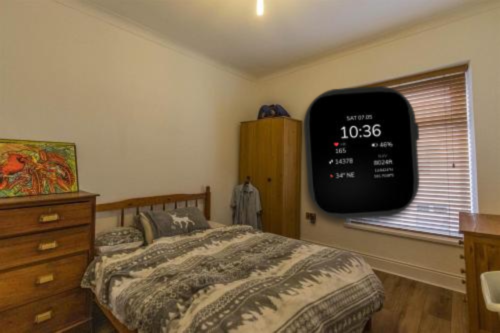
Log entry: **10:36**
